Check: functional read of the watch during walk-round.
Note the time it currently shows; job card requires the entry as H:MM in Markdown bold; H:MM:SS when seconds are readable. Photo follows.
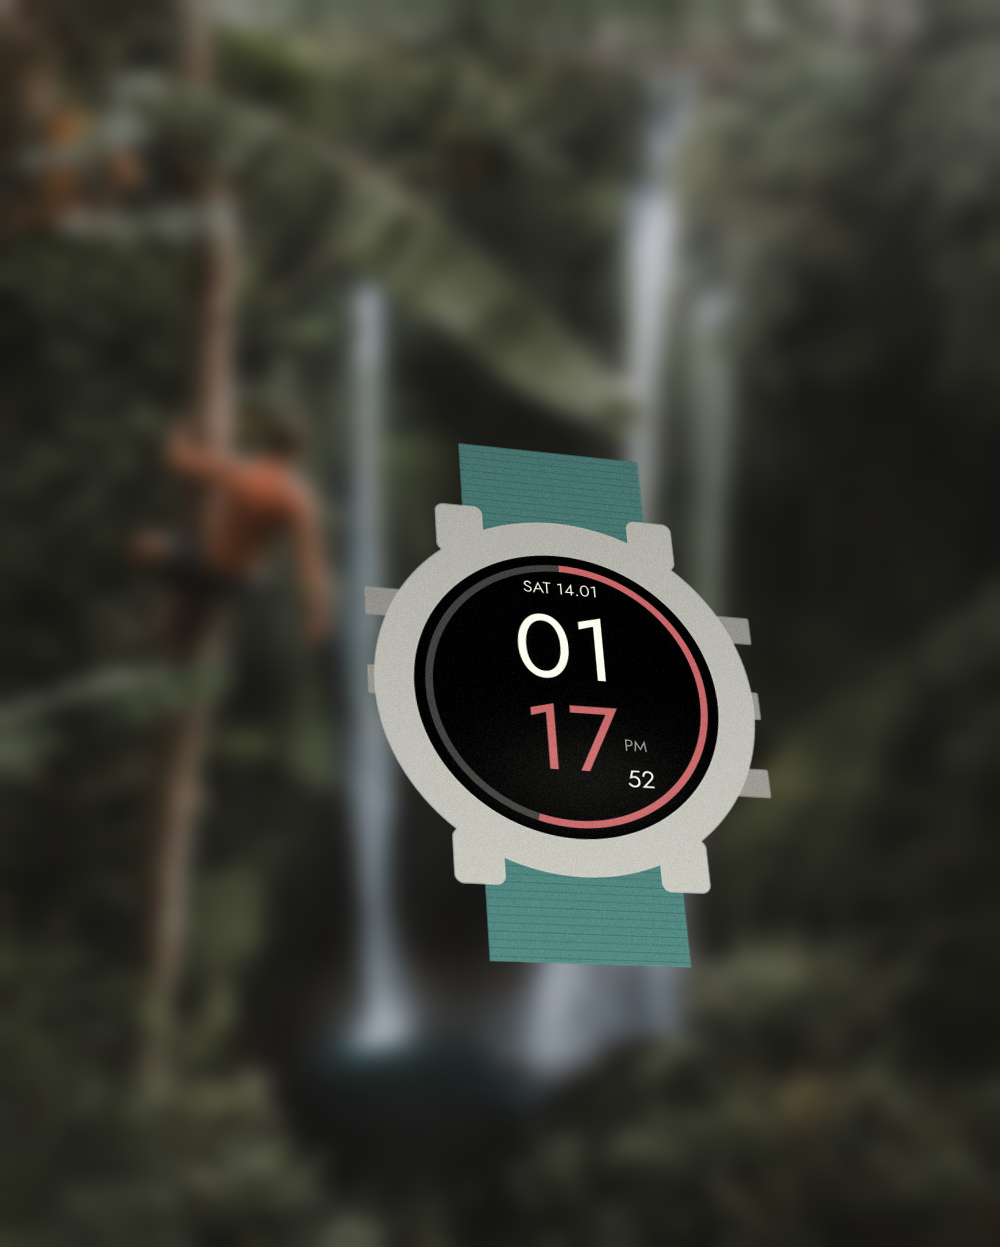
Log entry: **1:17:52**
